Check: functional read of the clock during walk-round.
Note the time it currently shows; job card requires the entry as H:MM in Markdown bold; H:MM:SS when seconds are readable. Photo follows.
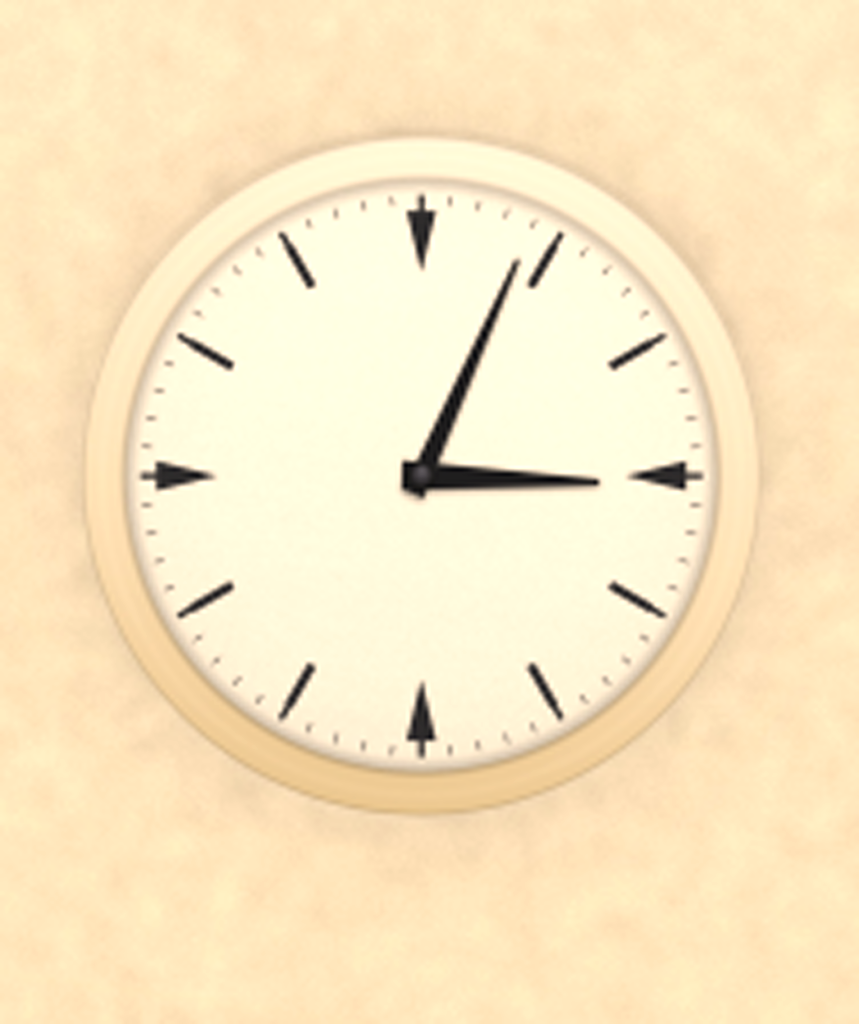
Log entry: **3:04**
